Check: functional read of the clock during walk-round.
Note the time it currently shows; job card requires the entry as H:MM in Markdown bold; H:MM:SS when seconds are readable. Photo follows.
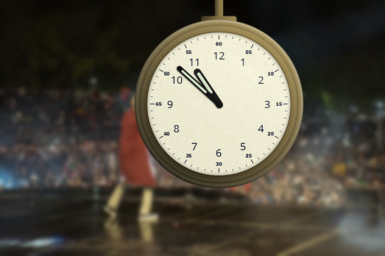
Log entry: **10:52**
